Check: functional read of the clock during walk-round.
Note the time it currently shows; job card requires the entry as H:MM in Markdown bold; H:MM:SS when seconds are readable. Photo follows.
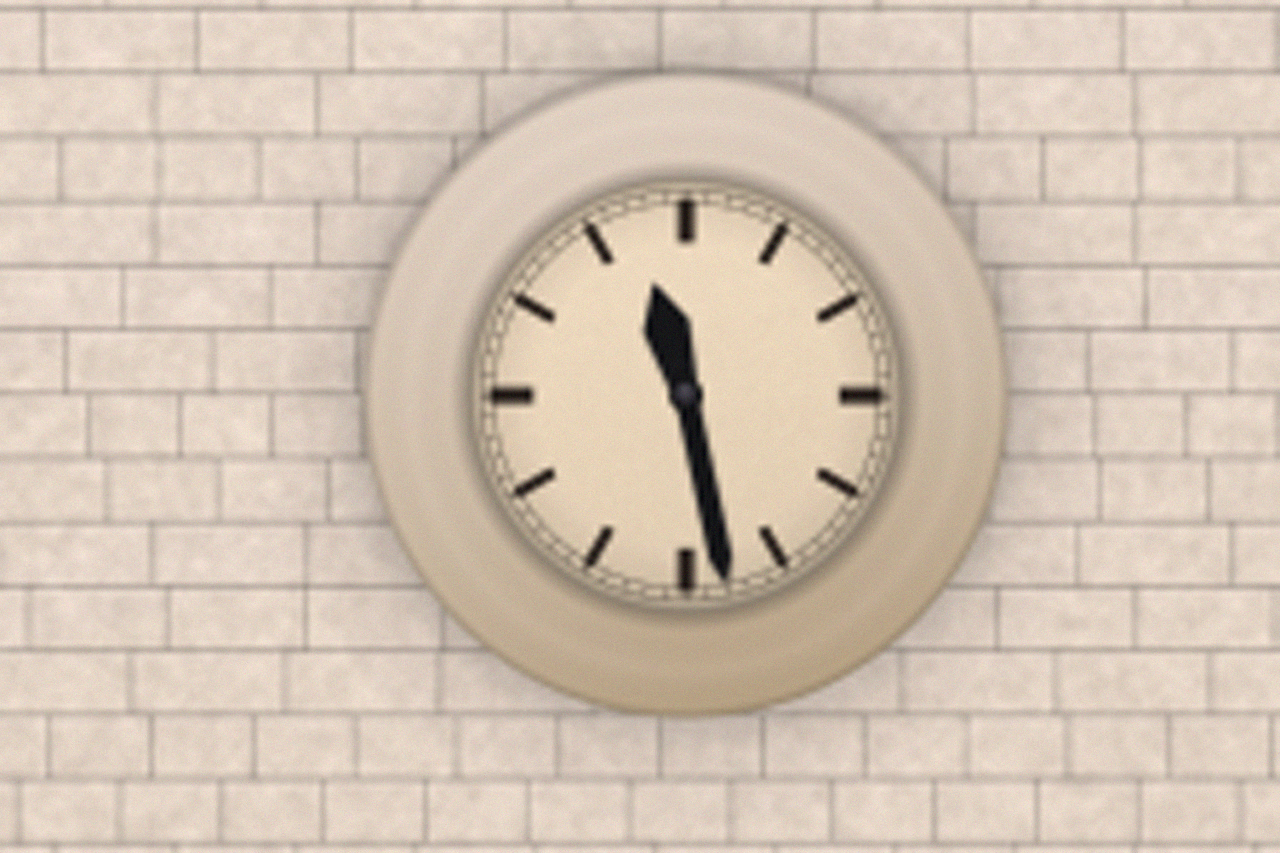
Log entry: **11:28**
